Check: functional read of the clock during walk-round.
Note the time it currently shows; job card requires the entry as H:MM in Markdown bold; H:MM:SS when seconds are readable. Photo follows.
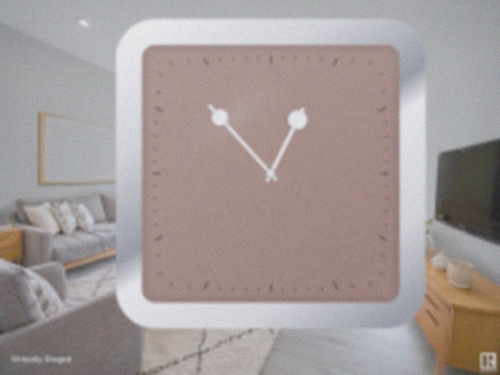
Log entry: **12:53**
